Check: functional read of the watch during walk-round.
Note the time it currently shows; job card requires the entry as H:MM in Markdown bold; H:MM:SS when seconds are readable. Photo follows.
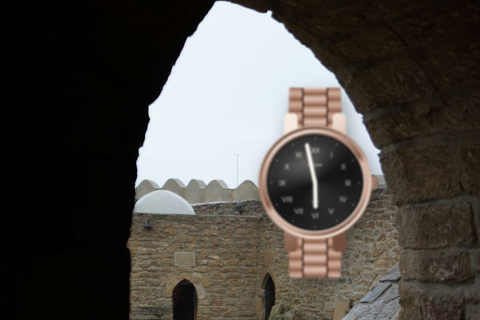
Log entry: **5:58**
